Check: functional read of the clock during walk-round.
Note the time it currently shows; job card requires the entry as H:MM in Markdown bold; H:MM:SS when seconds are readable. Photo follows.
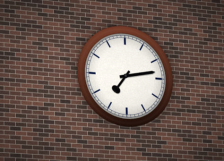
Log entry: **7:13**
